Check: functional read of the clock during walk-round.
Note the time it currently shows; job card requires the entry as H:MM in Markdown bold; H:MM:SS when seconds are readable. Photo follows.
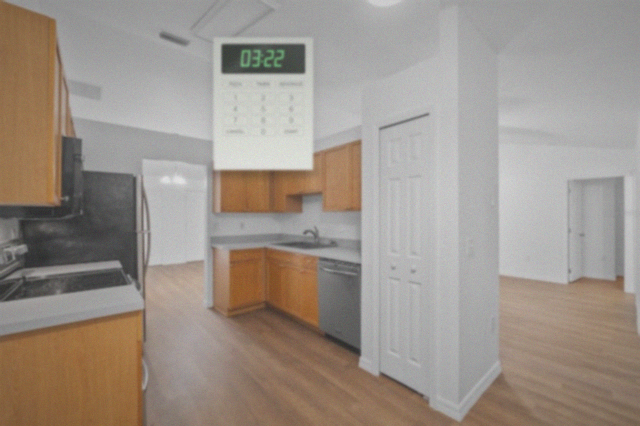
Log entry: **3:22**
